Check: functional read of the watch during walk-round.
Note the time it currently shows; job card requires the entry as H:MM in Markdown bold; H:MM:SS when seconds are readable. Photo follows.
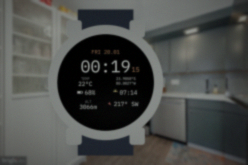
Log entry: **0:19**
